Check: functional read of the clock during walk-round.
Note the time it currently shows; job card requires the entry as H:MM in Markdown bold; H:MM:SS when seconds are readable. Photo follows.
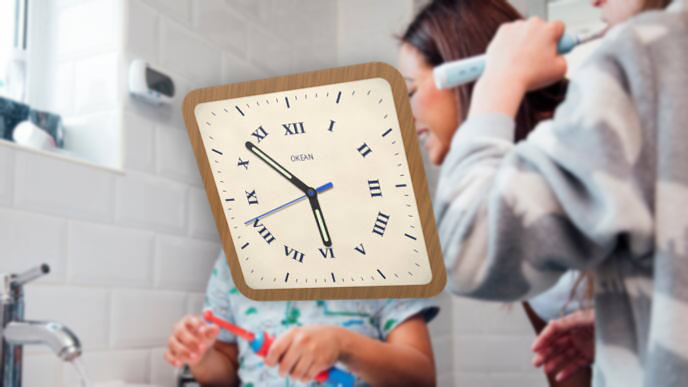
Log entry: **5:52:42**
